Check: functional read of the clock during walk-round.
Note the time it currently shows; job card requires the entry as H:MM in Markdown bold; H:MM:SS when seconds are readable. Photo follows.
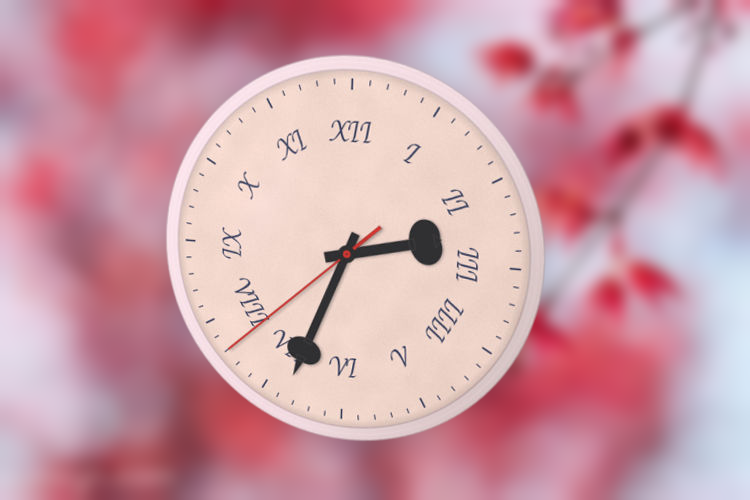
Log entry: **2:33:38**
